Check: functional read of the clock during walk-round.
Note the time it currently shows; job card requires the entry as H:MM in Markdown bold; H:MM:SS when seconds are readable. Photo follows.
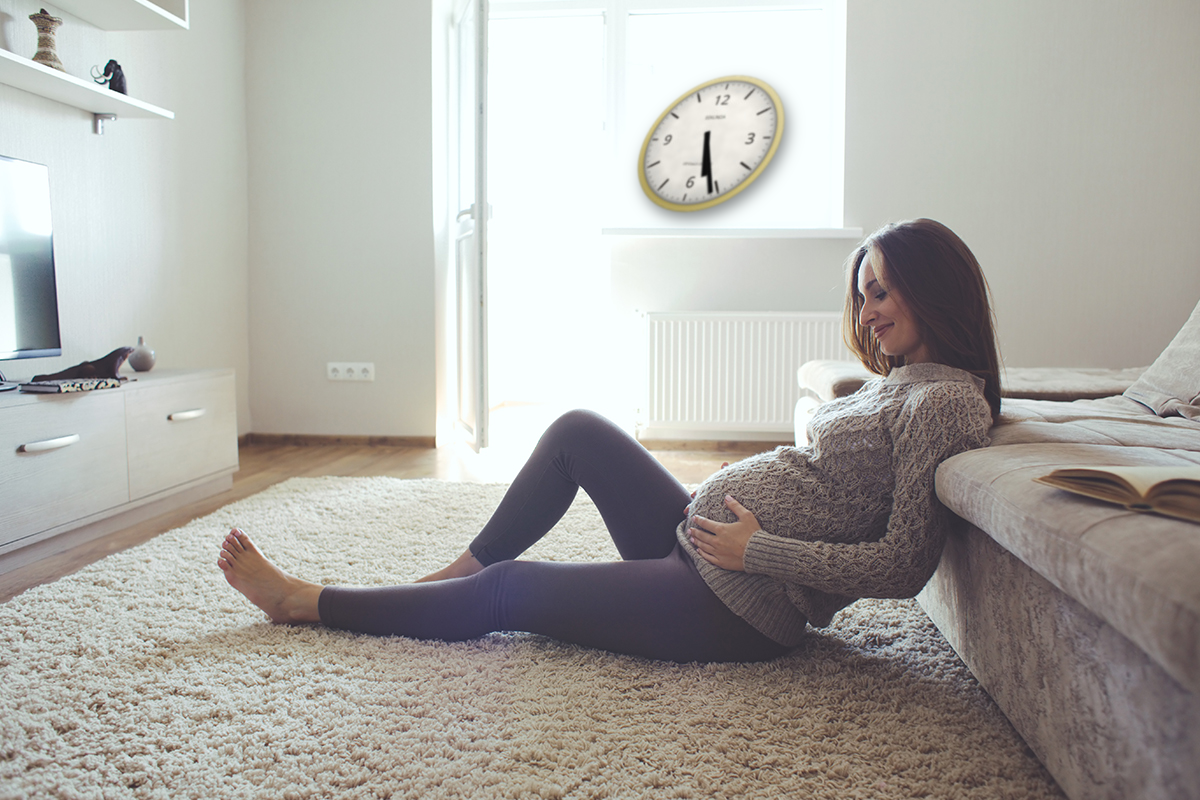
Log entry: **5:26**
